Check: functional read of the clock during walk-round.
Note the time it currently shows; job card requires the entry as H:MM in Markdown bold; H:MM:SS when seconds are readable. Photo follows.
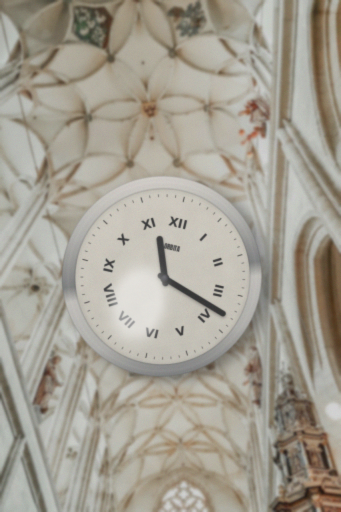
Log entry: **11:18**
